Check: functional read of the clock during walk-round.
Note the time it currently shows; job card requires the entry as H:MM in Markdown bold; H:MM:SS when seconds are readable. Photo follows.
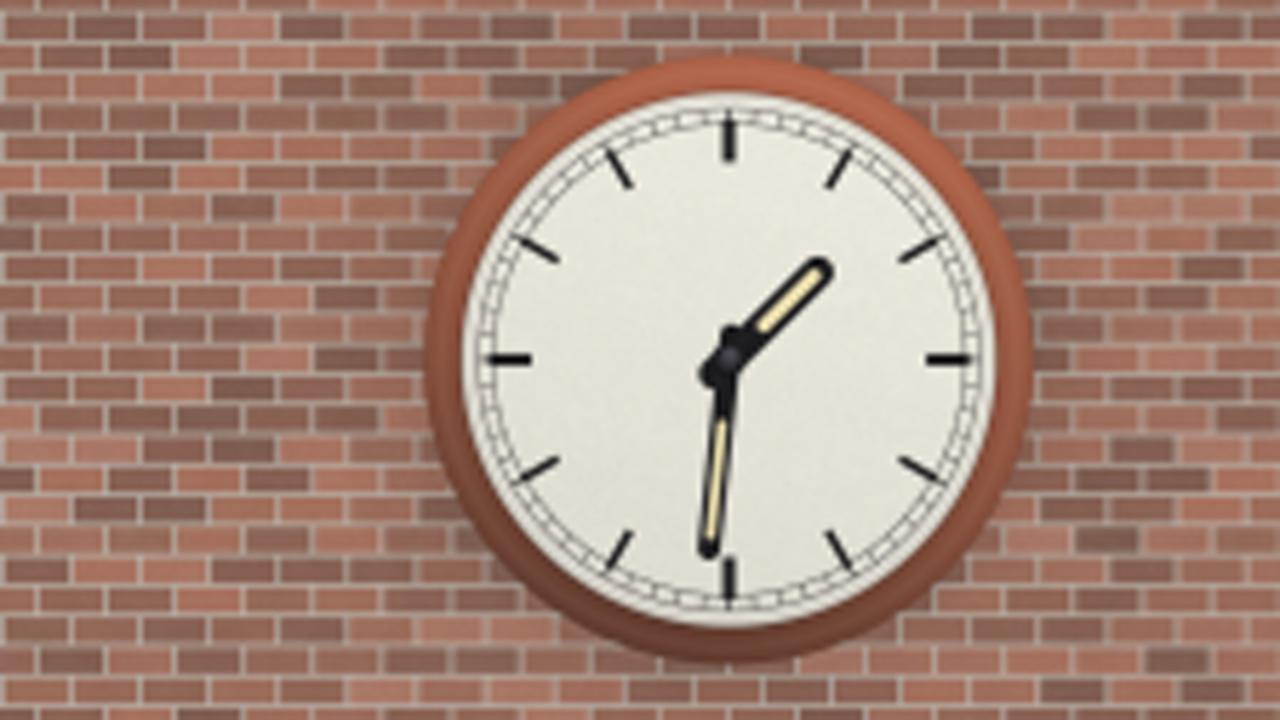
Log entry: **1:31**
